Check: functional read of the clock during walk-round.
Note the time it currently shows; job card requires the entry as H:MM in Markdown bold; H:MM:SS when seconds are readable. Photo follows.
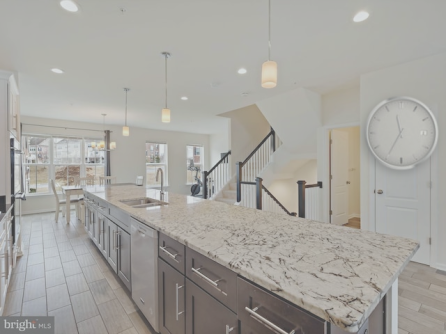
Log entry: **11:35**
